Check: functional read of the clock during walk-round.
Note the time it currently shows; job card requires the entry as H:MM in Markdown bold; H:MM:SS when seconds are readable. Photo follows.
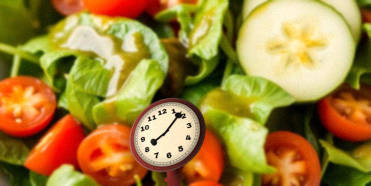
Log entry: **8:08**
